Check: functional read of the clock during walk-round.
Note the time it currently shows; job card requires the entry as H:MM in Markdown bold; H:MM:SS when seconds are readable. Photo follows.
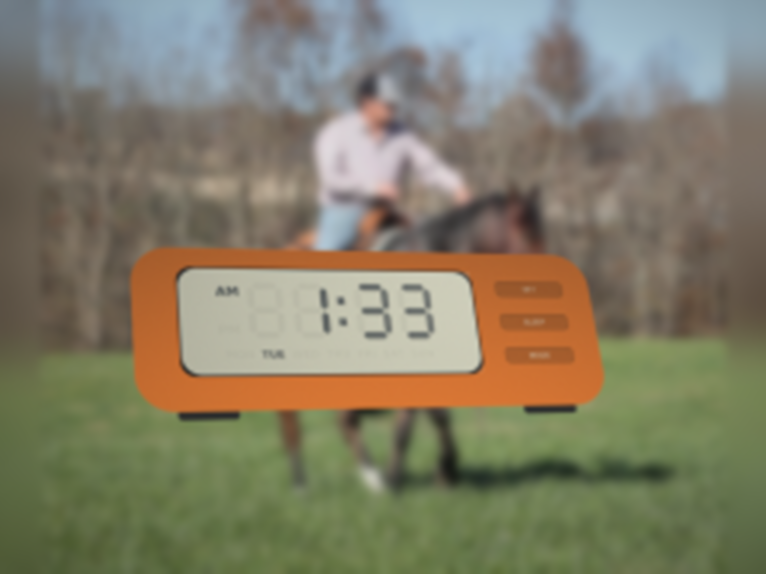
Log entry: **1:33**
